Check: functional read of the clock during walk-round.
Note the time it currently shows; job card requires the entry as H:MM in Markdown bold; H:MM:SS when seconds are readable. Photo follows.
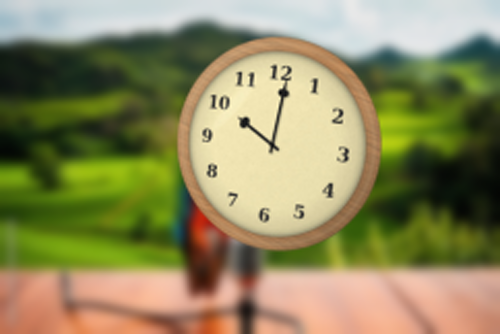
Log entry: **10:01**
